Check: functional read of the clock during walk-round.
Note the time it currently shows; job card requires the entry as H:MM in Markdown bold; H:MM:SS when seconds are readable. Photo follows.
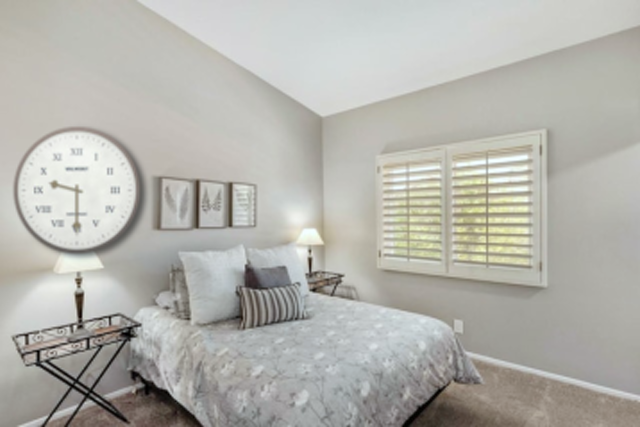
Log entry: **9:30**
